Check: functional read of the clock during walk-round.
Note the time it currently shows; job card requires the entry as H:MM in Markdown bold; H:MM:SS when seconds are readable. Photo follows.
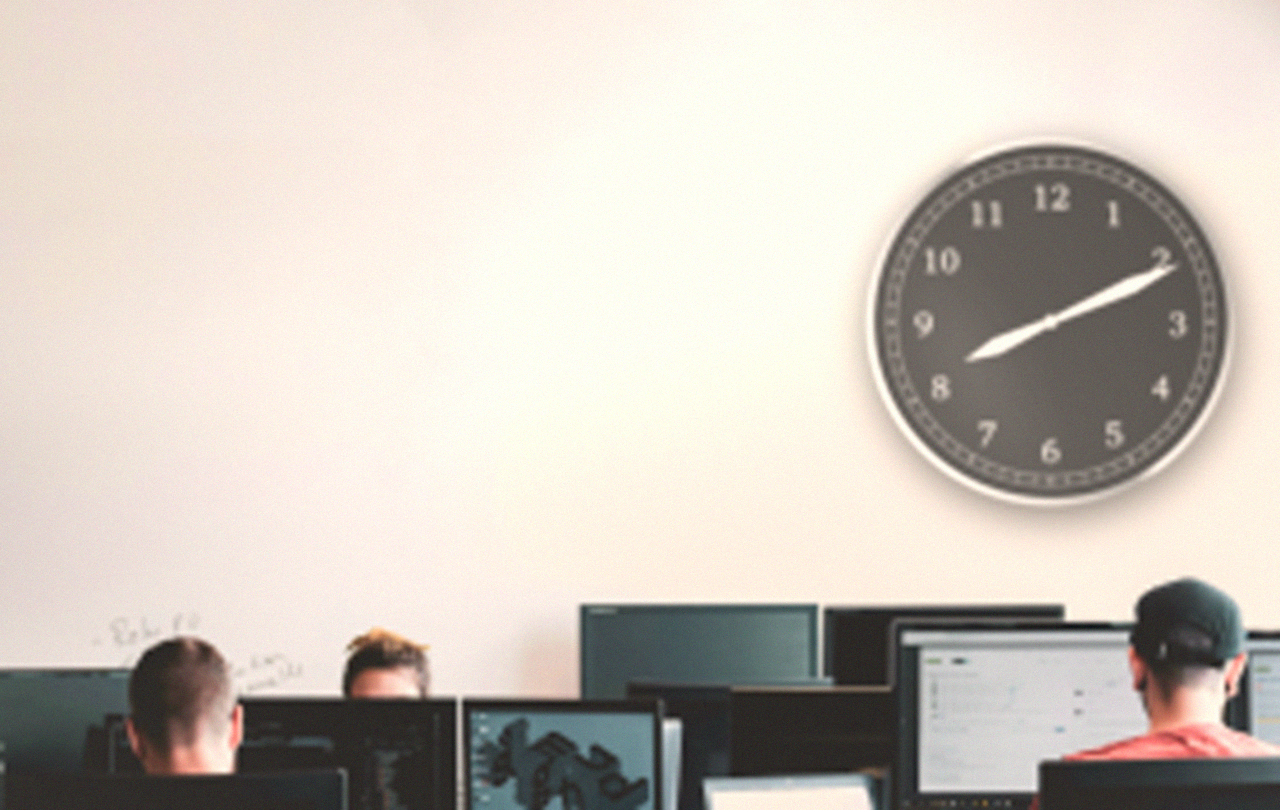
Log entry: **8:11**
